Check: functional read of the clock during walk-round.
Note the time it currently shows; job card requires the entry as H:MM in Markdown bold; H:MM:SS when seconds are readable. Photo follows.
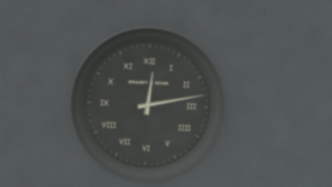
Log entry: **12:13**
